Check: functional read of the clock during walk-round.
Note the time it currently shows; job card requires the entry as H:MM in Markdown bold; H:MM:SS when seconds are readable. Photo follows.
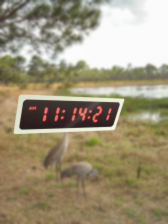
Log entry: **11:14:21**
